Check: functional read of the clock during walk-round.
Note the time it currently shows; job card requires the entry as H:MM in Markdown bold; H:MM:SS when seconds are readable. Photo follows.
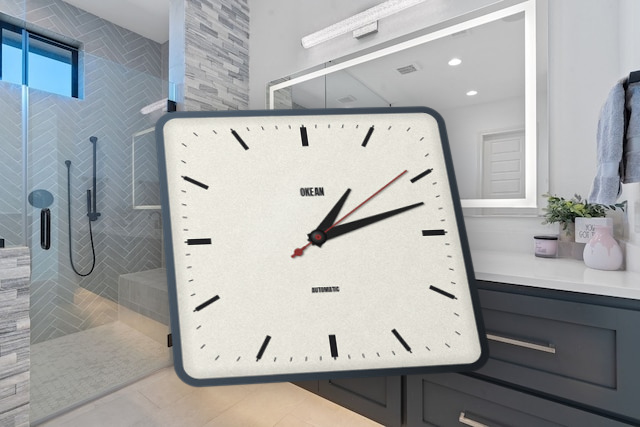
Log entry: **1:12:09**
